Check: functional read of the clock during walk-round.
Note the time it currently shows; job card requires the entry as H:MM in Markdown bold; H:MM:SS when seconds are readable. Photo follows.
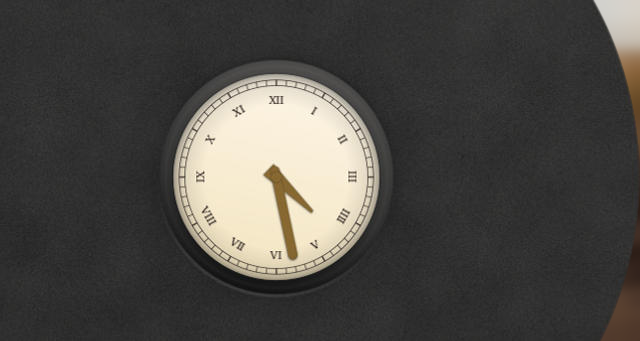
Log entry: **4:28**
